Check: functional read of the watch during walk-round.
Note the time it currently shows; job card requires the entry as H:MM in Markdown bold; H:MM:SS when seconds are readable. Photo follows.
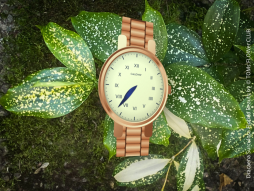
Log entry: **7:37**
